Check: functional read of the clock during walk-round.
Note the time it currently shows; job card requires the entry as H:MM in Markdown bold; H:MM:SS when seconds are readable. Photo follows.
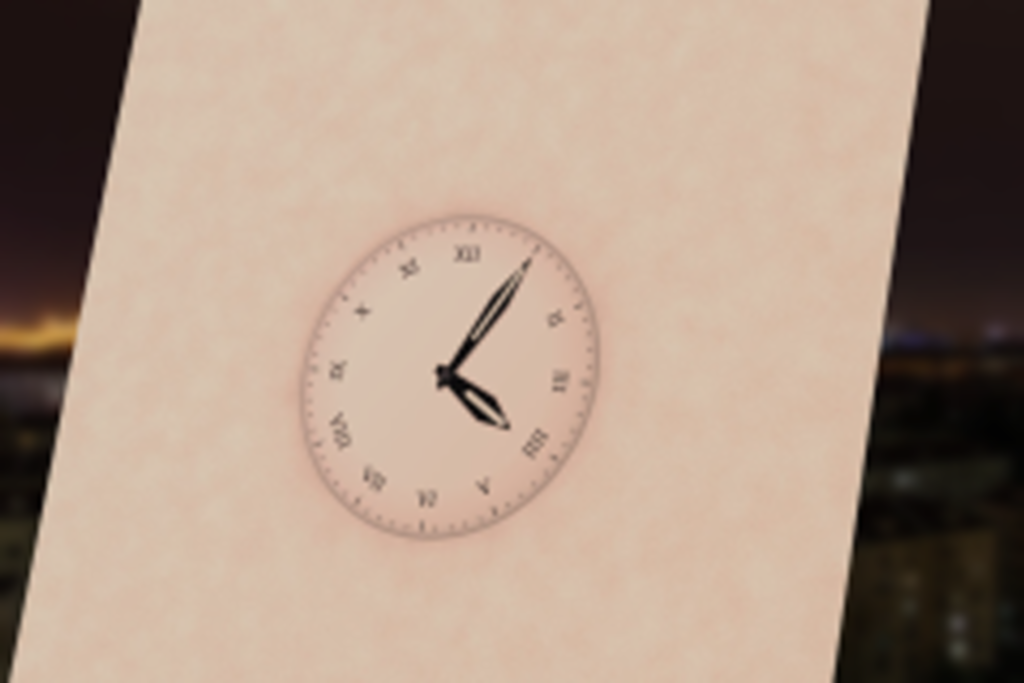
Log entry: **4:05**
